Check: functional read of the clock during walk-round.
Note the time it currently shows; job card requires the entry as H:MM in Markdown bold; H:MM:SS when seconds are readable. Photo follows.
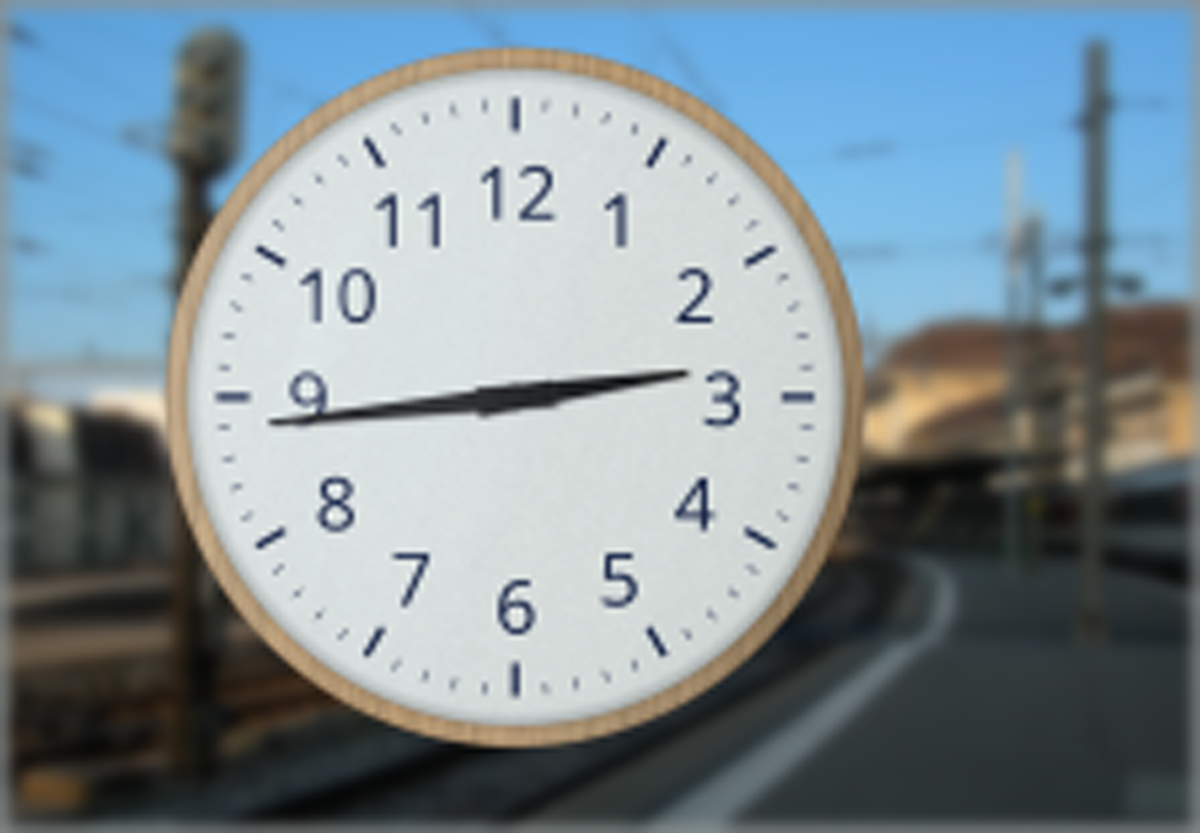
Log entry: **2:44**
